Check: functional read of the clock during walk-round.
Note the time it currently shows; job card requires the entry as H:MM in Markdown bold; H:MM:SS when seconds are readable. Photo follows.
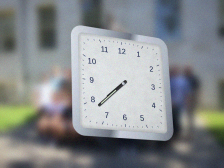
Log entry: **7:38**
